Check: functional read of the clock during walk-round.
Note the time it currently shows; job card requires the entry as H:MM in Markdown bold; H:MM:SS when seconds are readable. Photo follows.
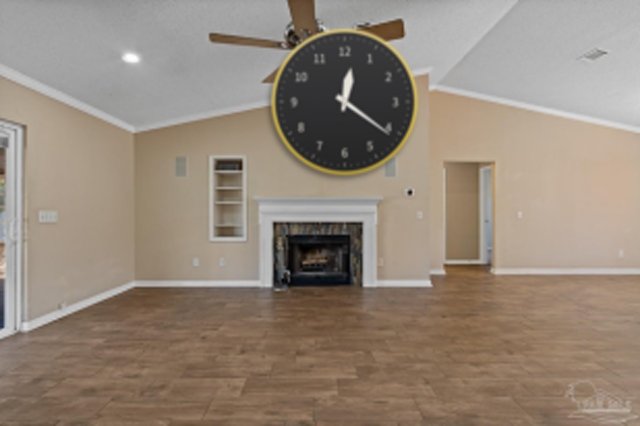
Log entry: **12:21**
